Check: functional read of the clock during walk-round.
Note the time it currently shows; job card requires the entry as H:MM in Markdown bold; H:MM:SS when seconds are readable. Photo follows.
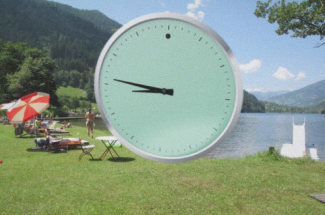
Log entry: **8:46**
